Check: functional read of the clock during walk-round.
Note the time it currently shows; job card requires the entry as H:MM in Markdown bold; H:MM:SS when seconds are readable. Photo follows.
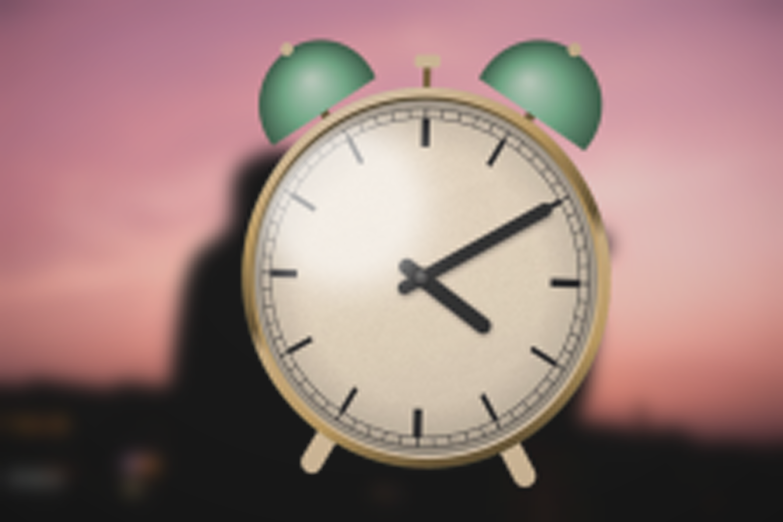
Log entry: **4:10**
